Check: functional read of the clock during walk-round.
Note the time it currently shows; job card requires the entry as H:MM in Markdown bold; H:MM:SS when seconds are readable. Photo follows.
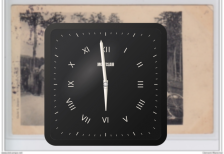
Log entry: **5:59**
